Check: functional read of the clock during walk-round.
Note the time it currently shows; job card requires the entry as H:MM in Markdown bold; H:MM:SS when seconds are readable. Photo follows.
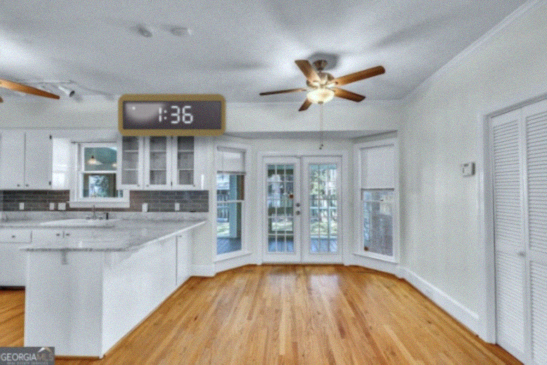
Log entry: **1:36**
